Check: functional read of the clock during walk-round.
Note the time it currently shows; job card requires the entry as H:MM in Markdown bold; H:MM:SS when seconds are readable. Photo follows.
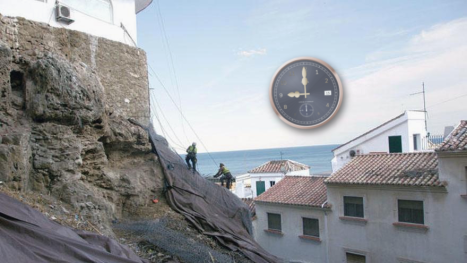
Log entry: **9:00**
